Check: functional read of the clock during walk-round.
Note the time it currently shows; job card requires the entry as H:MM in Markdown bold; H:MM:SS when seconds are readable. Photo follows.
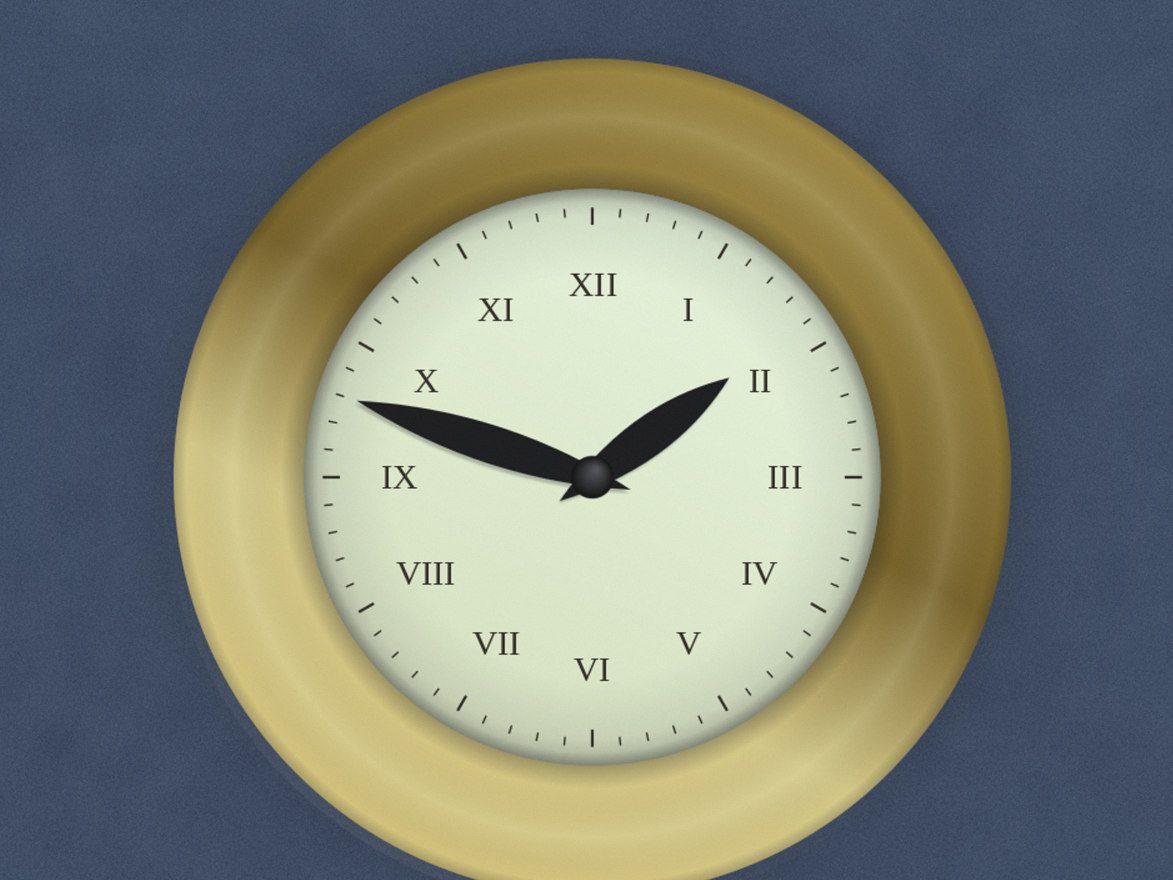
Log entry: **1:48**
